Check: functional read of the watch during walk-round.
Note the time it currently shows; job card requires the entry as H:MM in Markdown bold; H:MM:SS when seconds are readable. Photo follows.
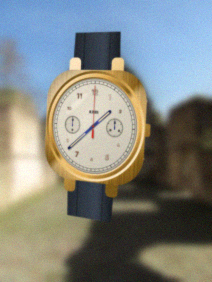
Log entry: **1:38**
